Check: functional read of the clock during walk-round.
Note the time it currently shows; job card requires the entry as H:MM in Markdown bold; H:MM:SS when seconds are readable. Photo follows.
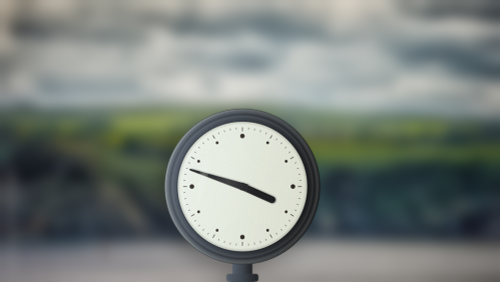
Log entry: **3:48**
